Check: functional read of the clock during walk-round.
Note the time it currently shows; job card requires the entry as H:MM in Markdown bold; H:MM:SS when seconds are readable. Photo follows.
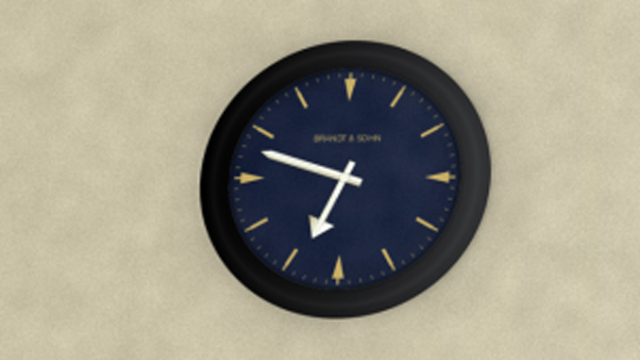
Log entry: **6:48**
